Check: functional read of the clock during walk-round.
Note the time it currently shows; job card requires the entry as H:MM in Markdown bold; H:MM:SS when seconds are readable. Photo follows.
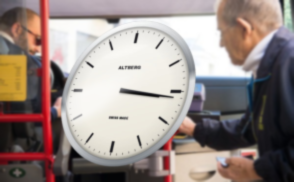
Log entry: **3:16**
